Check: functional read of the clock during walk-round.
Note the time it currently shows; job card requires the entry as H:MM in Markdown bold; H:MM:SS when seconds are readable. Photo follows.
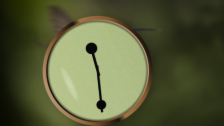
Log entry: **11:29**
